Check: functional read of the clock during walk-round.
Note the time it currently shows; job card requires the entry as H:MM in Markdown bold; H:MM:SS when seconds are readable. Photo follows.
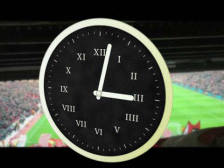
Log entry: **3:02**
